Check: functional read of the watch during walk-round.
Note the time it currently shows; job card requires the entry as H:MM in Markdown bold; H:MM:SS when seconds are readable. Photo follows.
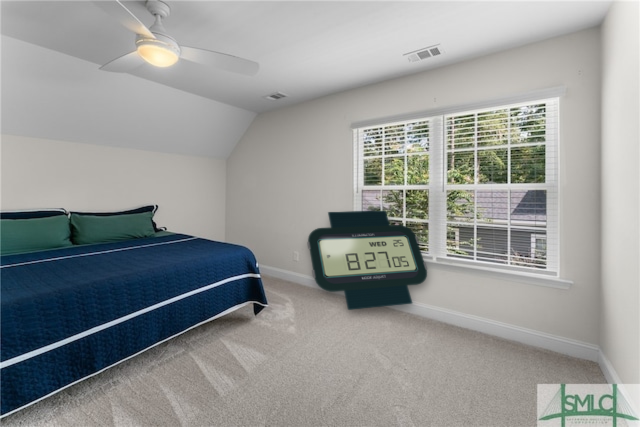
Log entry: **8:27:05**
